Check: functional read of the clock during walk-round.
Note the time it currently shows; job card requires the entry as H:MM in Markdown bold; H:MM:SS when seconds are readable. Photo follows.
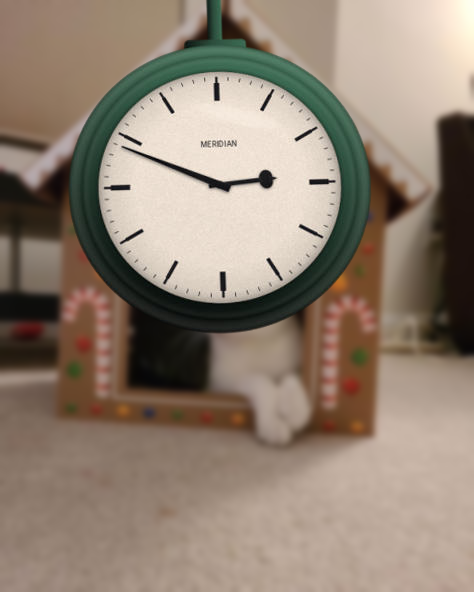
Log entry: **2:49**
